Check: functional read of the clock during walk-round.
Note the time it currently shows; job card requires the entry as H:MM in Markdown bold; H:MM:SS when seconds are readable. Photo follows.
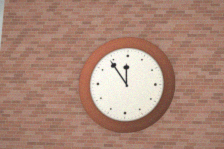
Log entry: **11:54**
